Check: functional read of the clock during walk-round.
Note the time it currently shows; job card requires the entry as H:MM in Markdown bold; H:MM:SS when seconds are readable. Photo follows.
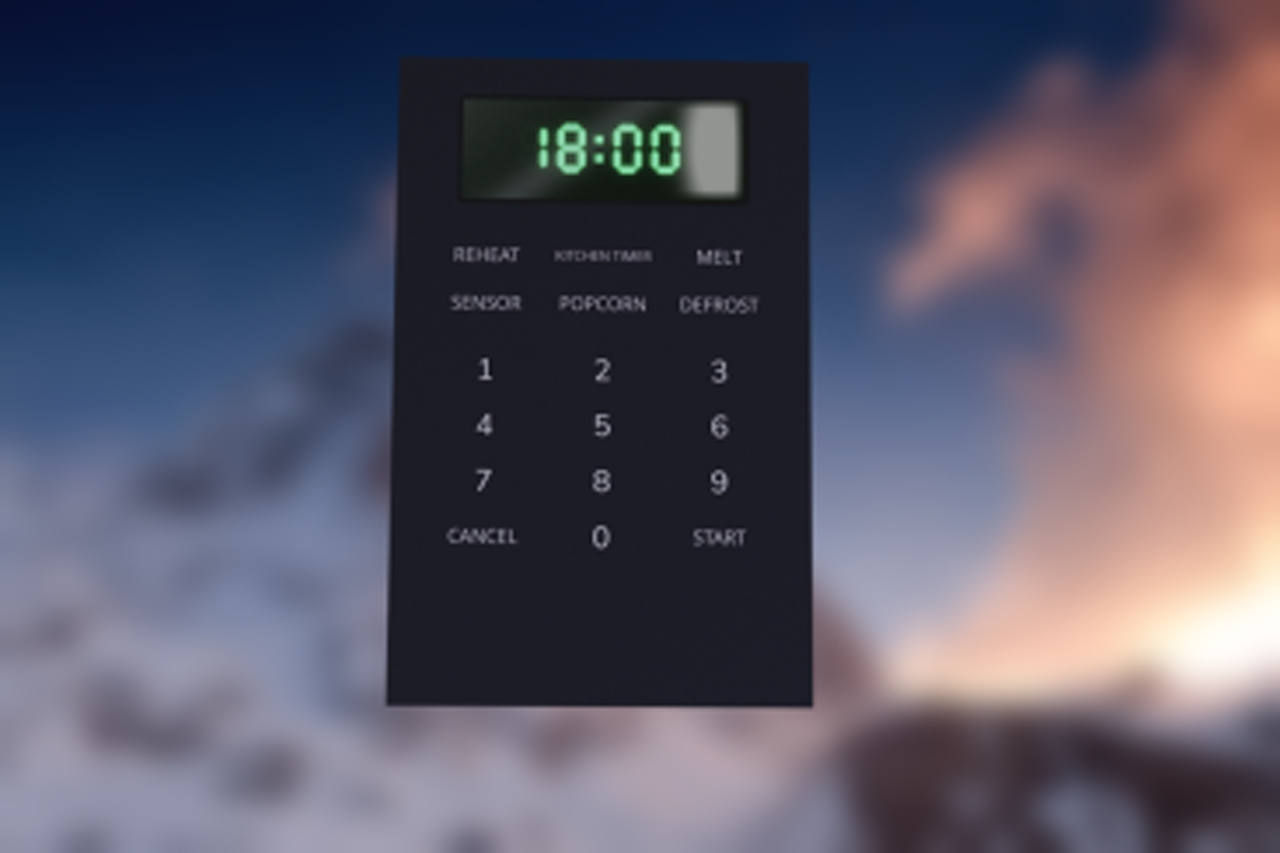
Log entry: **18:00**
